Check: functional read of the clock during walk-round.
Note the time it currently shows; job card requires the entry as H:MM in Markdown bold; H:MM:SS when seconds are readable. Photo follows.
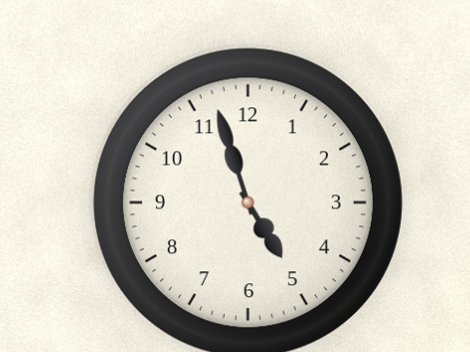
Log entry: **4:57**
